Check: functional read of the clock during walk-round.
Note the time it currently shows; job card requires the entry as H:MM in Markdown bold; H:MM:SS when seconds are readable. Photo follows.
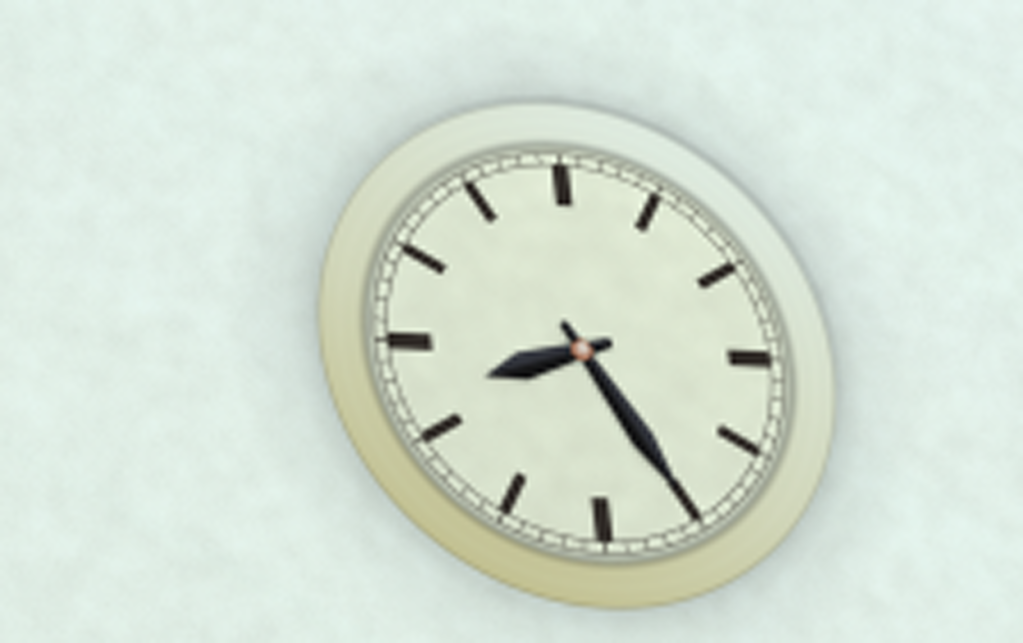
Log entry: **8:25**
